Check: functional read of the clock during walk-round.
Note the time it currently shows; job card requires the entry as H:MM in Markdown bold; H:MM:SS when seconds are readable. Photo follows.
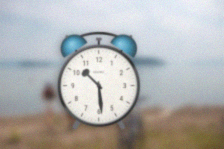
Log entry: **10:29**
